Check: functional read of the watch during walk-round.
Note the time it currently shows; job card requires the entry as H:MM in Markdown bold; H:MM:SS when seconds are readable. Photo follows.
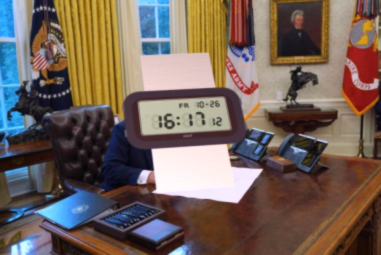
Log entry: **16:17:12**
